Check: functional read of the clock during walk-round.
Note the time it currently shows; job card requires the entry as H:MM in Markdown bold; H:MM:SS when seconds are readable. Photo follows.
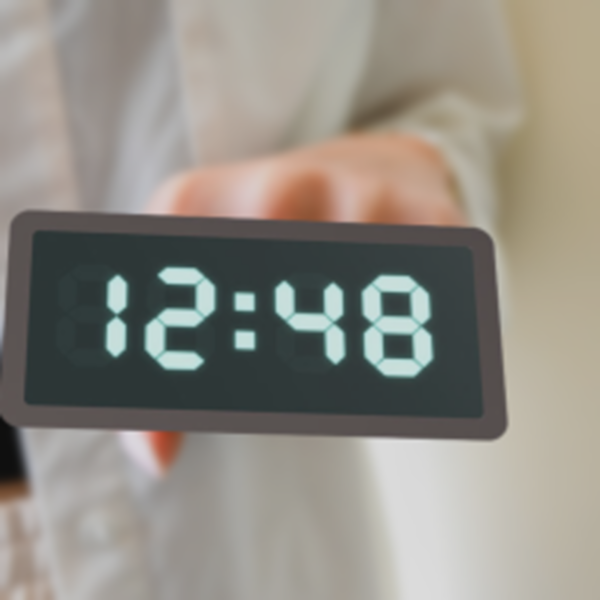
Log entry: **12:48**
